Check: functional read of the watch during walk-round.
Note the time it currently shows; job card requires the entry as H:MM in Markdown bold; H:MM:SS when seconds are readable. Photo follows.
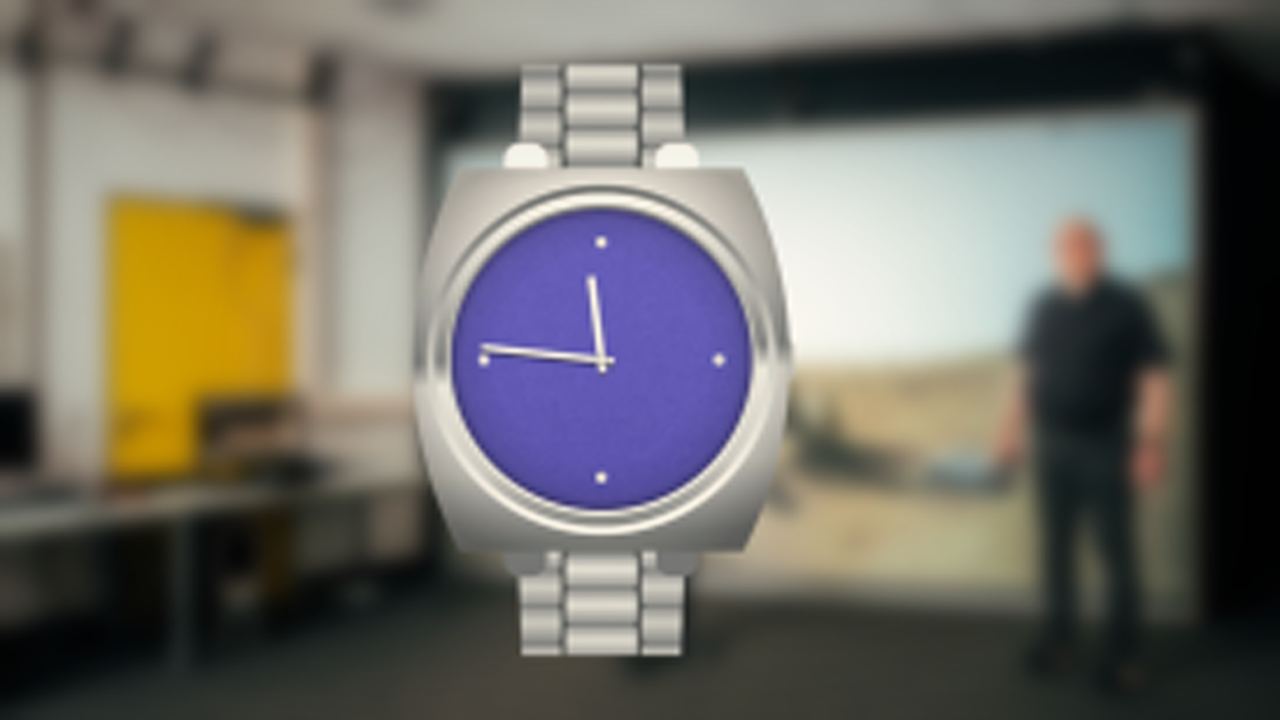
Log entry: **11:46**
